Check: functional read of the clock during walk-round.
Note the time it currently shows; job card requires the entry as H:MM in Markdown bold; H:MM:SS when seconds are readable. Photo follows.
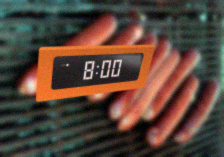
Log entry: **8:00**
